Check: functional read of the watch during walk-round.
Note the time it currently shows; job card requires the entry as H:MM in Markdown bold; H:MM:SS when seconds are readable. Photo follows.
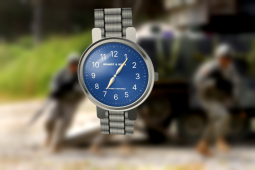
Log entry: **7:06**
